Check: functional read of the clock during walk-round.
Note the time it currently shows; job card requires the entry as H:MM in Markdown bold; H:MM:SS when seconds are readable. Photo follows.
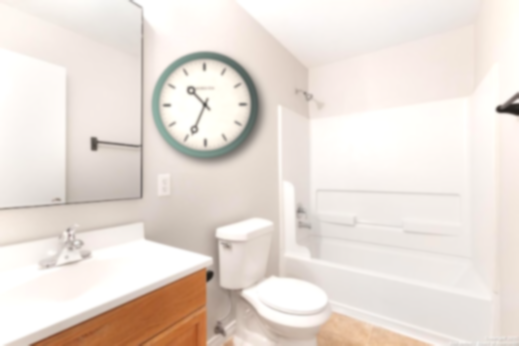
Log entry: **10:34**
